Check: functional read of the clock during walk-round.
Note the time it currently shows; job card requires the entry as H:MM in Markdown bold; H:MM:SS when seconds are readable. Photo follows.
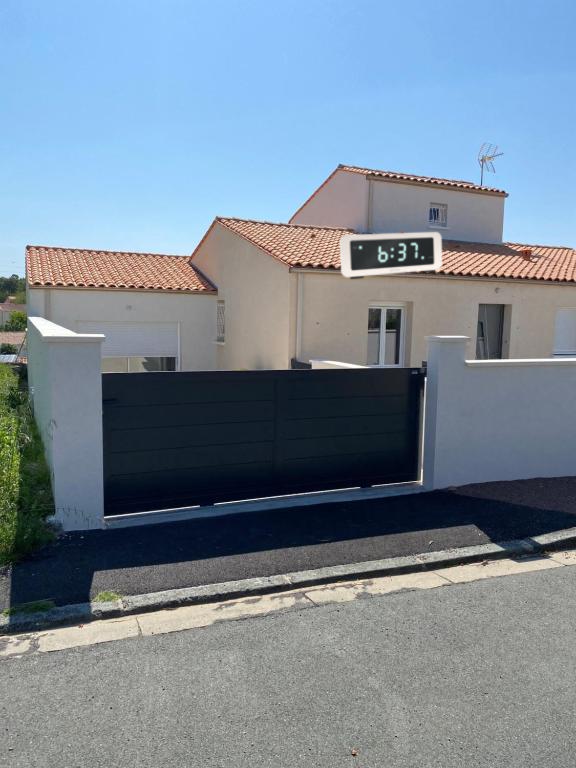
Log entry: **6:37**
